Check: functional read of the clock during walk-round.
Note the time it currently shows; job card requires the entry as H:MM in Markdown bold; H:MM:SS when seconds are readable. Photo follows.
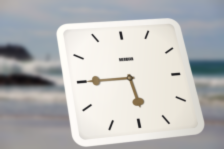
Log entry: **5:45**
